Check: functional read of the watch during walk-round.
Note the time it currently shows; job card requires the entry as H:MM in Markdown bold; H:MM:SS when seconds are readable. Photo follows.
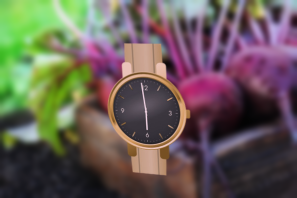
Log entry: **5:59**
